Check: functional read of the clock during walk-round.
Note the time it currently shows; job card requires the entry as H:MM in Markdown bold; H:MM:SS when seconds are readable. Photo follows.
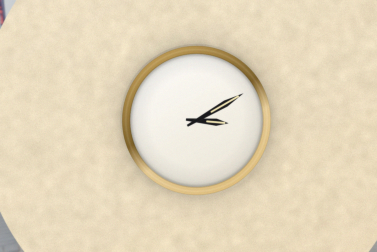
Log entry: **3:10**
